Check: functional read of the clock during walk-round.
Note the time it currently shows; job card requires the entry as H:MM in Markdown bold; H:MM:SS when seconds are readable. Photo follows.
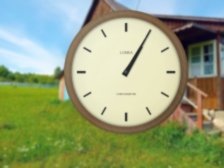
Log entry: **1:05**
